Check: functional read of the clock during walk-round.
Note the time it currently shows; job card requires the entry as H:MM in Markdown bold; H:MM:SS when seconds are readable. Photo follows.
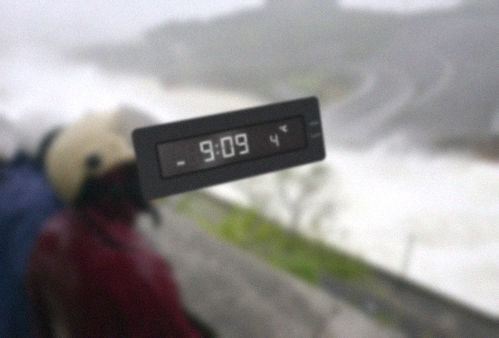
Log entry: **9:09**
